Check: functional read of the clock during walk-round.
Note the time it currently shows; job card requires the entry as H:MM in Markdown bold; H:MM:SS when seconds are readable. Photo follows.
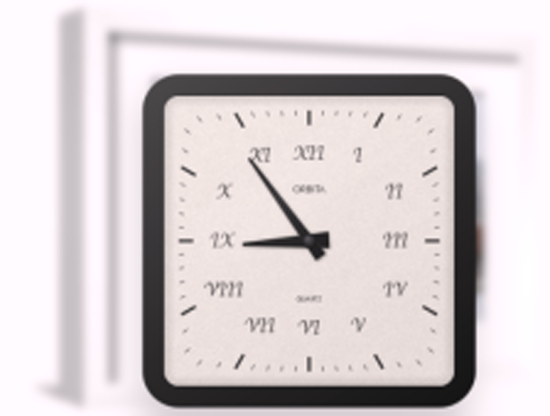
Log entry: **8:54**
